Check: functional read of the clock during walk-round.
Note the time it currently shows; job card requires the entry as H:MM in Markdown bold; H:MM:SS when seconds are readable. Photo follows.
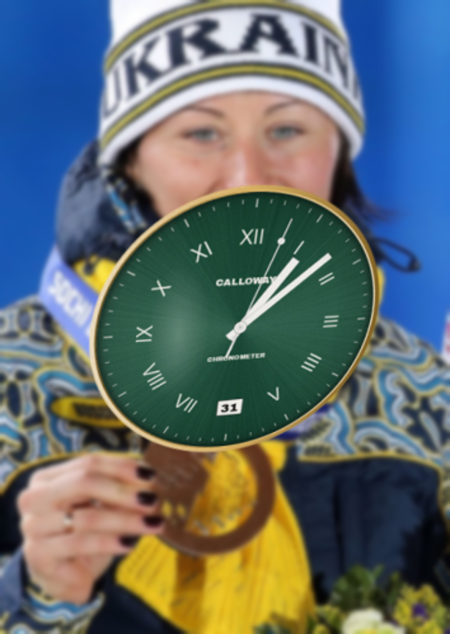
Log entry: **1:08:03**
